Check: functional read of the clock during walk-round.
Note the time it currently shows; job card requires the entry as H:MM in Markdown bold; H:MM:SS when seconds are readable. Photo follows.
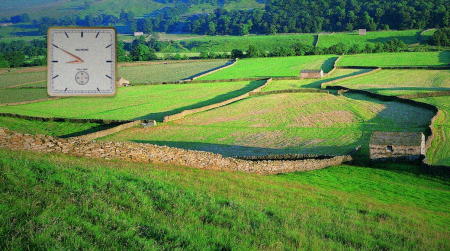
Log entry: **8:50**
